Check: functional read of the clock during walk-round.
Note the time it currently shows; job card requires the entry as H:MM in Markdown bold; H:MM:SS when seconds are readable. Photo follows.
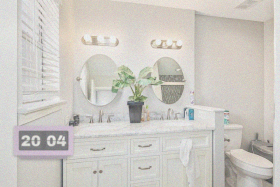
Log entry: **20:04**
